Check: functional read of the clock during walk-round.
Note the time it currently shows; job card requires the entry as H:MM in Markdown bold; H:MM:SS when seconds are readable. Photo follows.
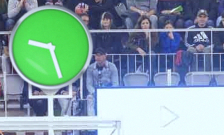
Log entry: **9:27**
